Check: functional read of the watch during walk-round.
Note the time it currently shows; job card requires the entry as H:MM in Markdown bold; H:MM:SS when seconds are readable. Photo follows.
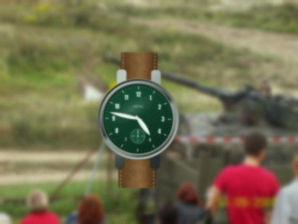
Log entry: **4:47**
